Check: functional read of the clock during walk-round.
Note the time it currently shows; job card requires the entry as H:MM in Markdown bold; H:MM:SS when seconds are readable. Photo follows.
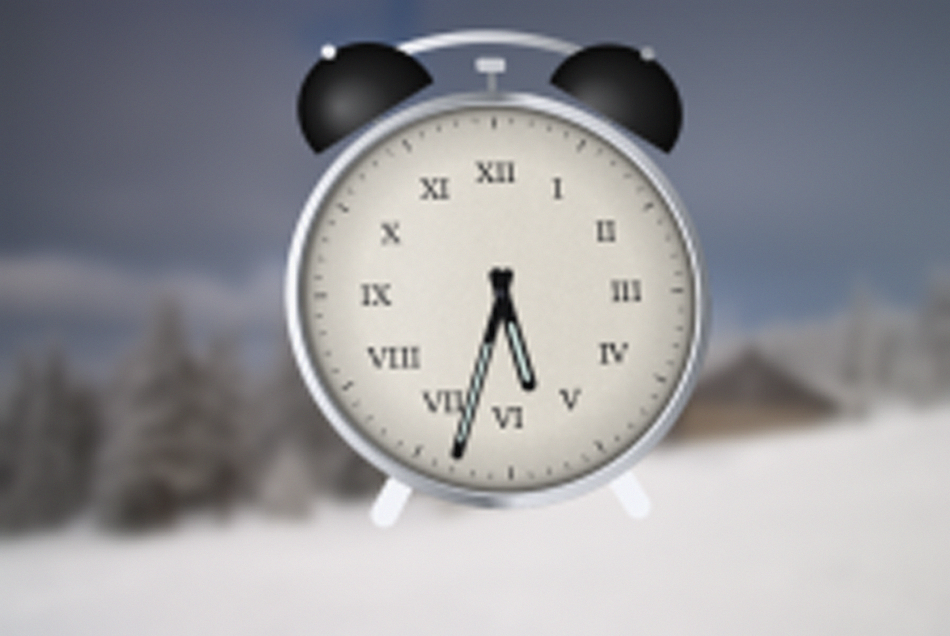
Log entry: **5:33**
